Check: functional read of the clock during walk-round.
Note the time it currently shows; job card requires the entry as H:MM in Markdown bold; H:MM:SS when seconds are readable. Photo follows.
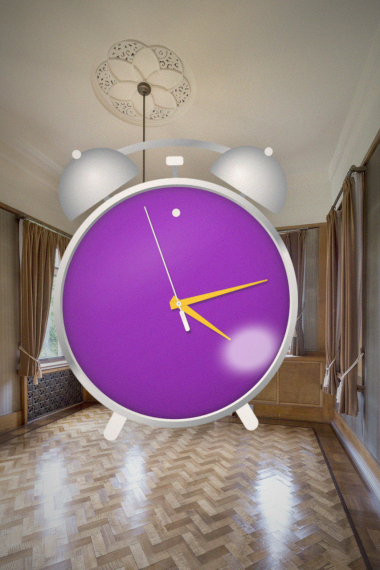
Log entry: **4:12:57**
